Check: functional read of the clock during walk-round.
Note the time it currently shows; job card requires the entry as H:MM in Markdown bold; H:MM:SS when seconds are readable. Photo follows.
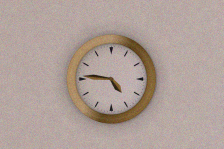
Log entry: **4:46**
